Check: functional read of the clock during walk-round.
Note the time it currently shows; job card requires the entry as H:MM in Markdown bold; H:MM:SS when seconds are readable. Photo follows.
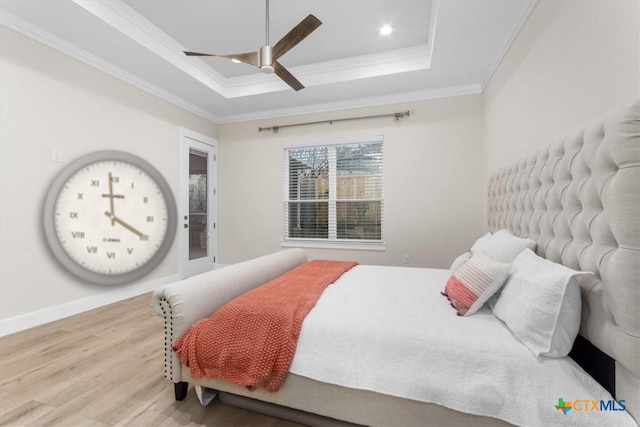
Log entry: **3:59**
